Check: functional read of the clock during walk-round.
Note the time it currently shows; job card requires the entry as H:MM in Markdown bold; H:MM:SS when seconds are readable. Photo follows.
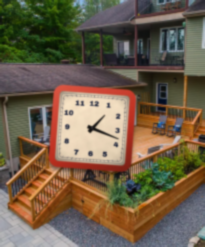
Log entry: **1:18**
